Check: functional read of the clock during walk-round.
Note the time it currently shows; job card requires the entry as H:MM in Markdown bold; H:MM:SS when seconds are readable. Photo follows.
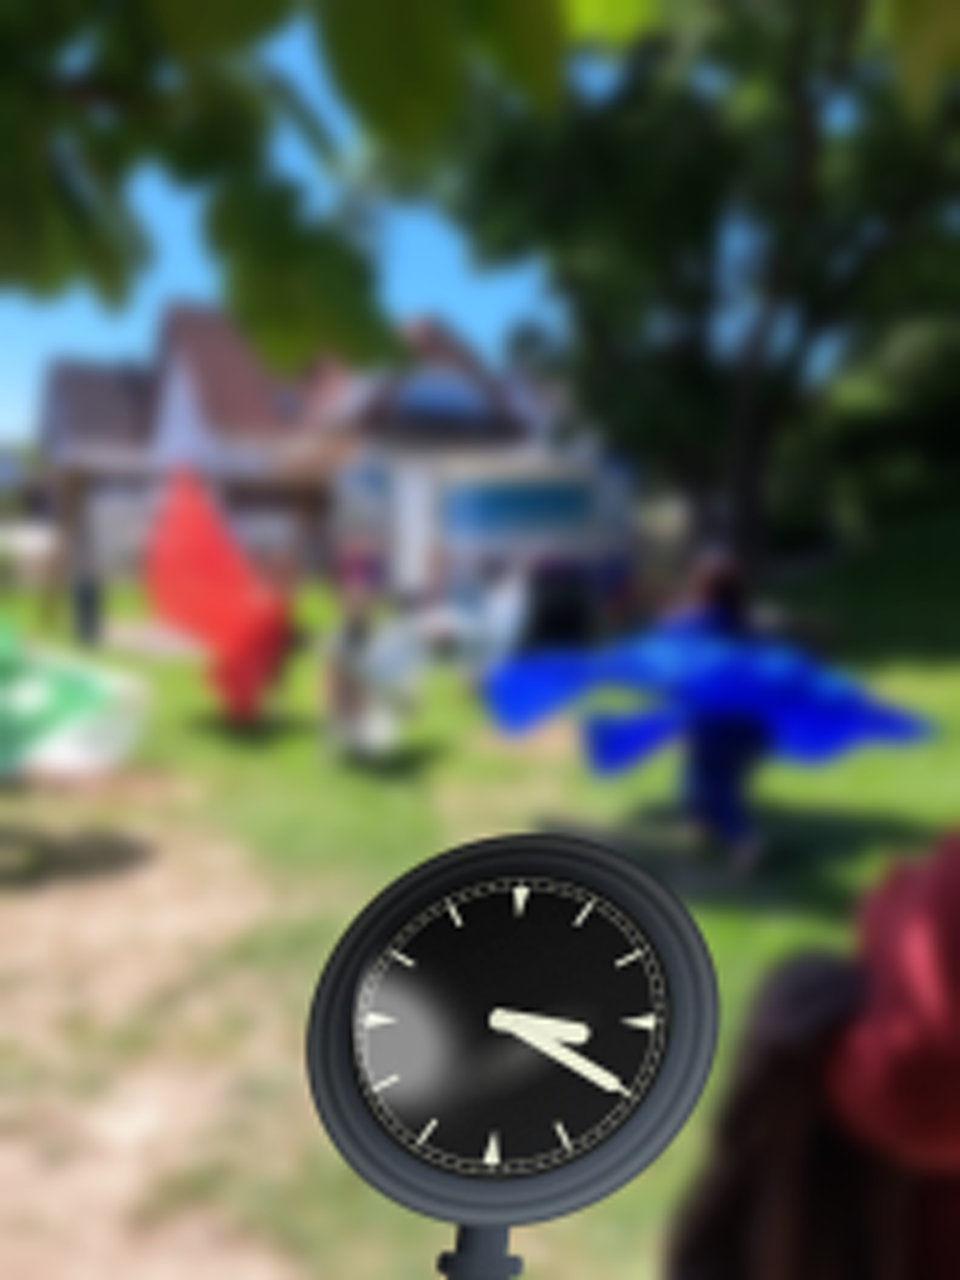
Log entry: **3:20**
